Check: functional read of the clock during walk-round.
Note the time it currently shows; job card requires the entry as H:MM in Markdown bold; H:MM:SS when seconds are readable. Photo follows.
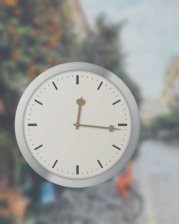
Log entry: **12:16**
